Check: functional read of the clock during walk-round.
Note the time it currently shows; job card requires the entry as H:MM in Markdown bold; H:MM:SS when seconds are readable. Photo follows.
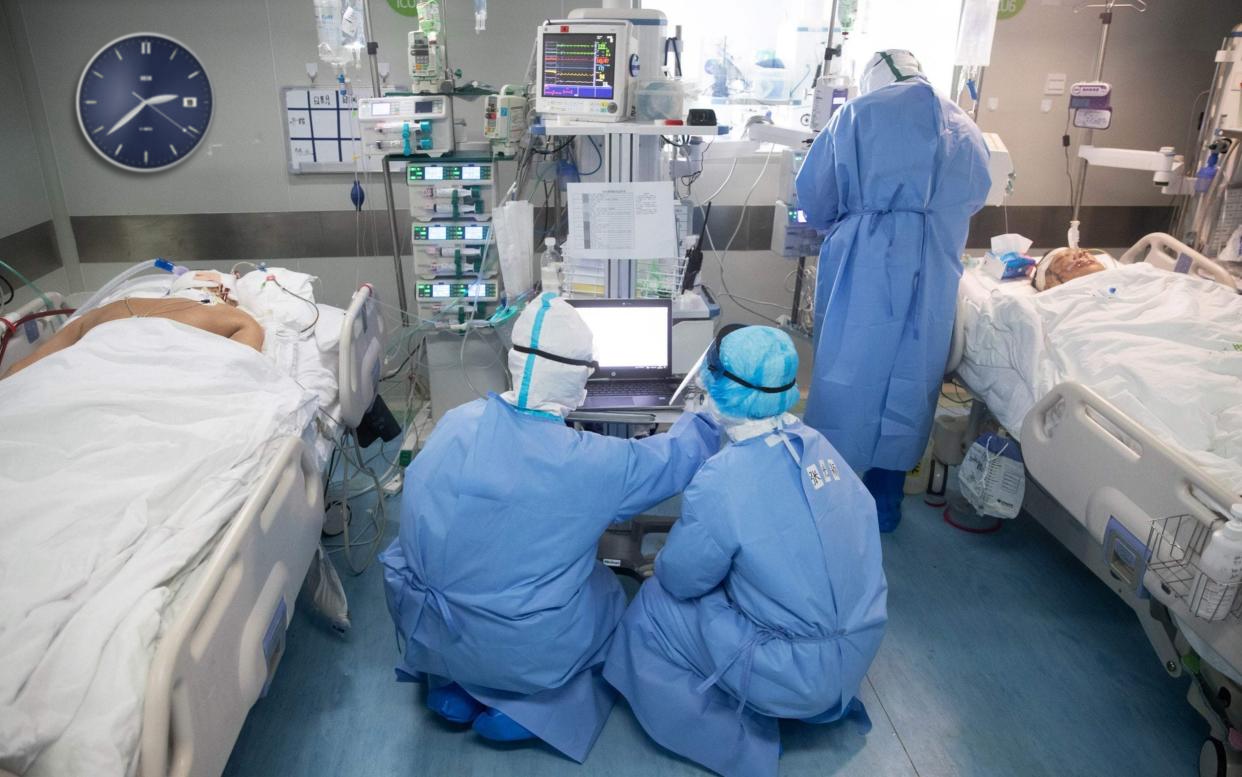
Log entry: **2:38:21**
